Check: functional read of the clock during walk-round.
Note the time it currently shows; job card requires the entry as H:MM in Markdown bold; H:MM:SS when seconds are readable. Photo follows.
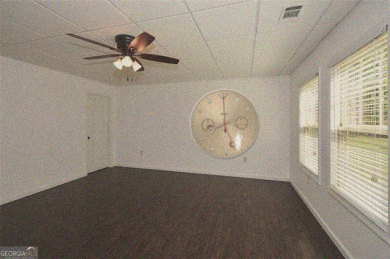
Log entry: **8:27**
